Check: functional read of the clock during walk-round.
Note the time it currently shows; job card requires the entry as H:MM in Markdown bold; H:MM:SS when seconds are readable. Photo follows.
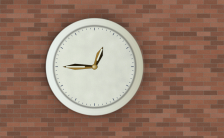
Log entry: **12:45**
